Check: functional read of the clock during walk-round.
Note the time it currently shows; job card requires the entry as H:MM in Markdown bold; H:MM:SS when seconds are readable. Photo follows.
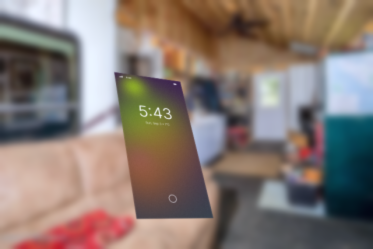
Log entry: **5:43**
